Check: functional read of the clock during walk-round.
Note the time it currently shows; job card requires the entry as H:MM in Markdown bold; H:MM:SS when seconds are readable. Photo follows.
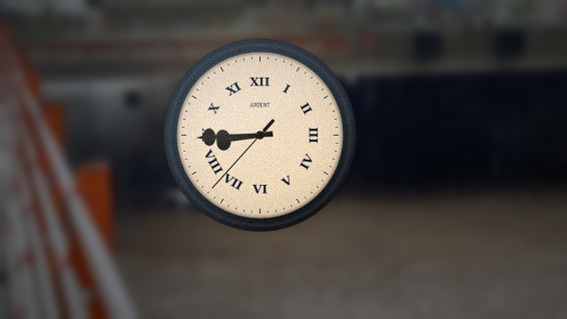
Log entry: **8:44:37**
